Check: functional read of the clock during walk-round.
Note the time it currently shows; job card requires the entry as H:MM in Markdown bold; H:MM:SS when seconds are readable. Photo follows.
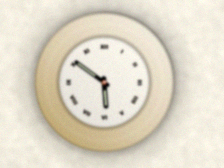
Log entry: **5:51**
